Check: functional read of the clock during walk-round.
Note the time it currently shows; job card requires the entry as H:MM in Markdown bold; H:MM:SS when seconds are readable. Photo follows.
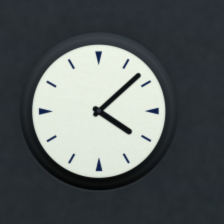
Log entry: **4:08**
